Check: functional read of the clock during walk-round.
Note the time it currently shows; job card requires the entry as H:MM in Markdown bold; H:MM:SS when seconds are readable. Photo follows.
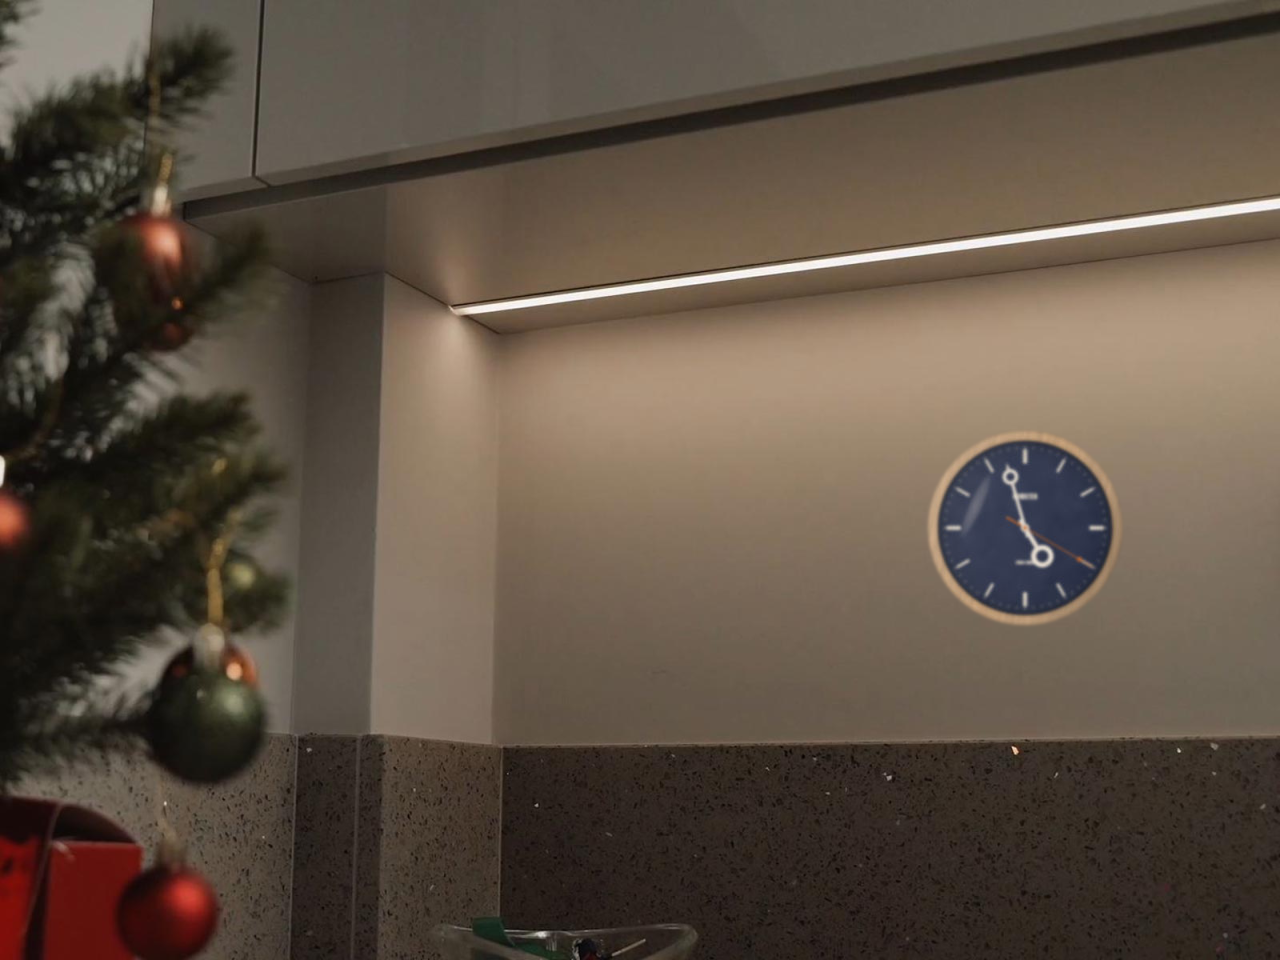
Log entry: **4:57:20**
